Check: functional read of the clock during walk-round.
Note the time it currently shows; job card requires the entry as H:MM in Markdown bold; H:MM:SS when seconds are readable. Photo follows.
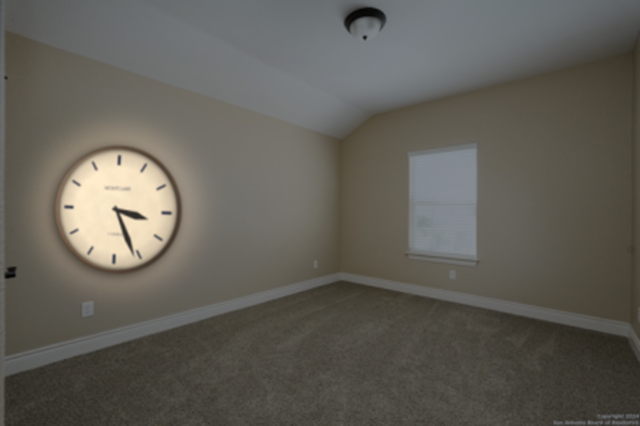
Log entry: **3:26**
